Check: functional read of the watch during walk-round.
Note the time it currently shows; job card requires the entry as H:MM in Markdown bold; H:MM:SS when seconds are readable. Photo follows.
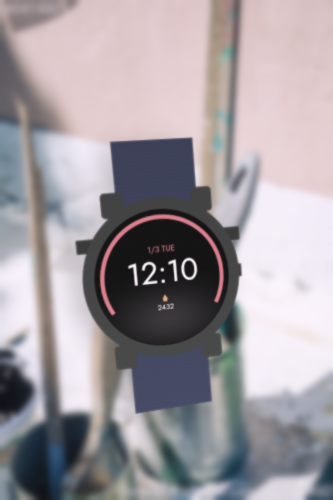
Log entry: **12:10**
